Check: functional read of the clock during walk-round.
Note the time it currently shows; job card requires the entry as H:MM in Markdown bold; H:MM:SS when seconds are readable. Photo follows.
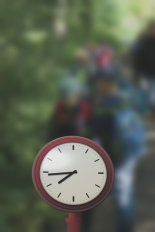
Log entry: **7:44**
